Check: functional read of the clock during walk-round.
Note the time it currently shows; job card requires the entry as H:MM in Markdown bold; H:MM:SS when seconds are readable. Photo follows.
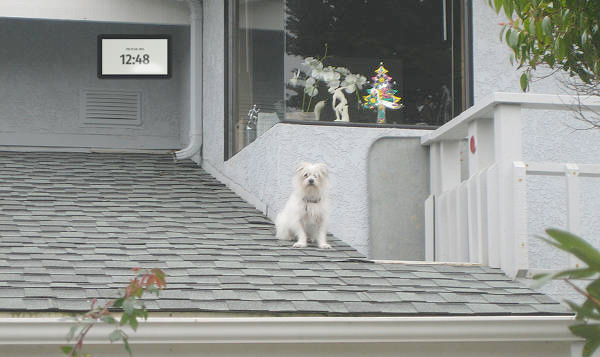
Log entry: **12:48**
